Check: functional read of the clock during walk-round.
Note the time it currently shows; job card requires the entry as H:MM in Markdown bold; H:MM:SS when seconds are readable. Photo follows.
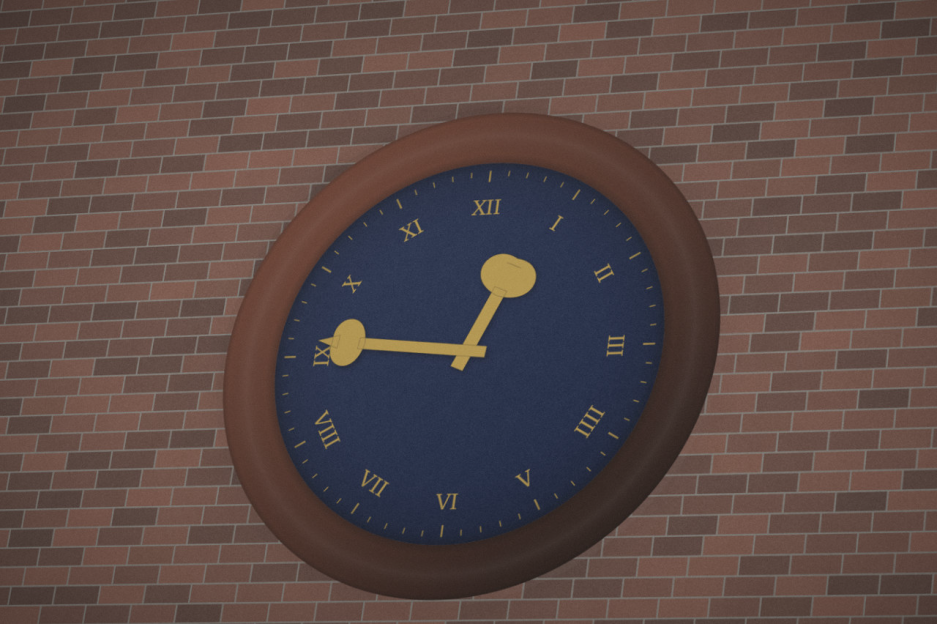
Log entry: **12:46**
